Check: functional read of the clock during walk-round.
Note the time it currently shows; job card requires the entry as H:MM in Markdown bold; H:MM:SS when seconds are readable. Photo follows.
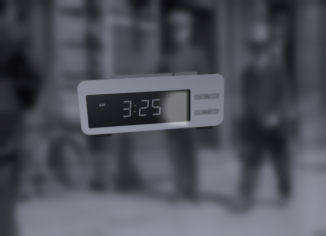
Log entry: **3:25**
